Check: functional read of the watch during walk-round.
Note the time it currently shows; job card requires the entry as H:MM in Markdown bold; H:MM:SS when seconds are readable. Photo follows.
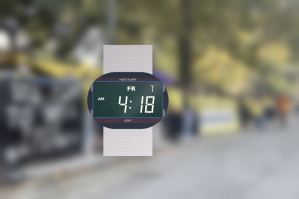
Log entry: **4:18**
